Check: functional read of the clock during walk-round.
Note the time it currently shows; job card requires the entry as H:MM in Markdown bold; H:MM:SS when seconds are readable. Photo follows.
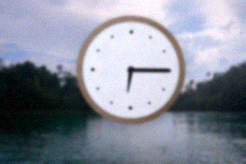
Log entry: **6:15**
